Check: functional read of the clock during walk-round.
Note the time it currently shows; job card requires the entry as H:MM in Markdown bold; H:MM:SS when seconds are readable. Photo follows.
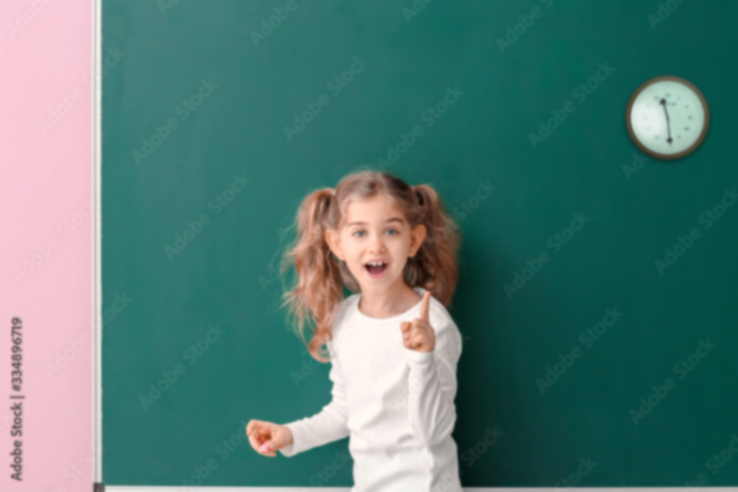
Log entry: **11:29**
